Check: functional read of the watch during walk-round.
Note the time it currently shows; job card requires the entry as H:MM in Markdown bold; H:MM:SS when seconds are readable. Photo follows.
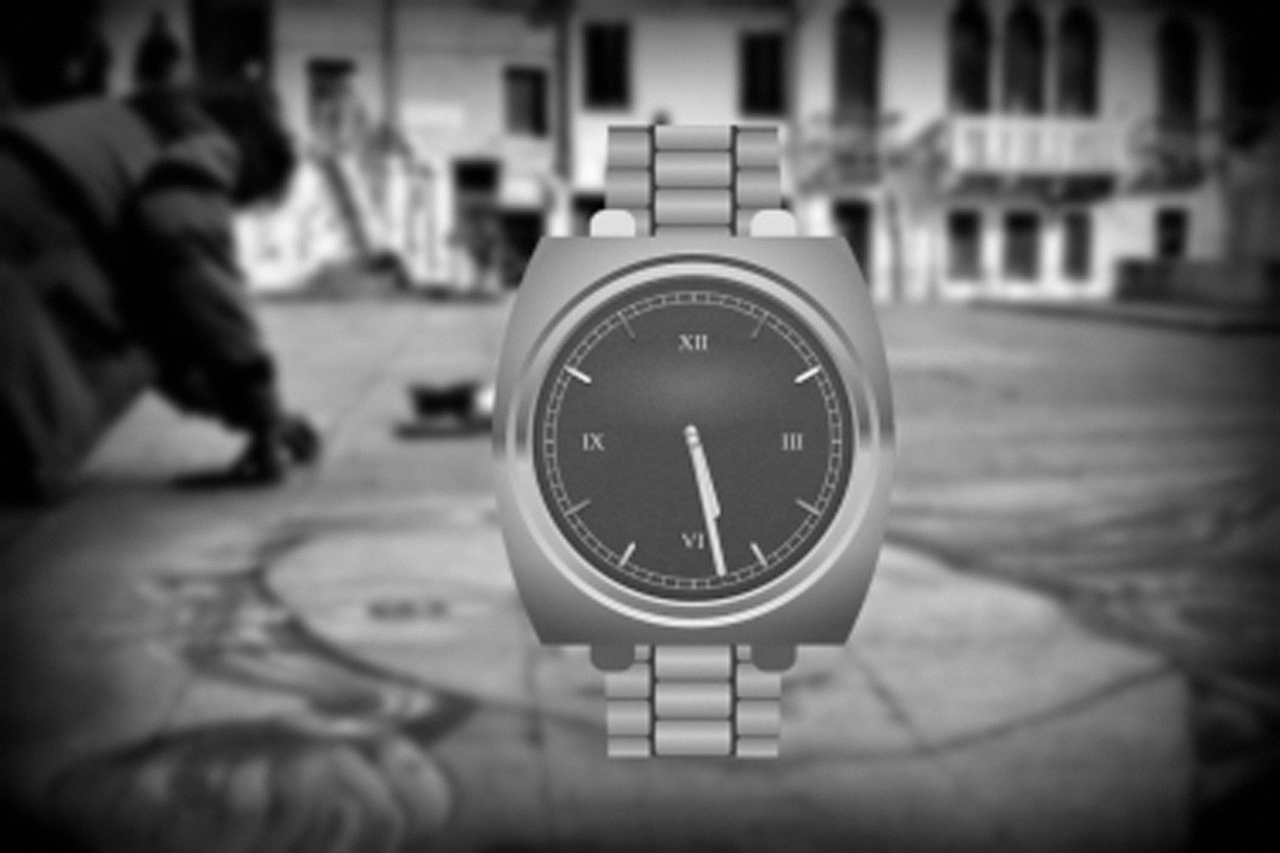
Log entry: **5:28**
